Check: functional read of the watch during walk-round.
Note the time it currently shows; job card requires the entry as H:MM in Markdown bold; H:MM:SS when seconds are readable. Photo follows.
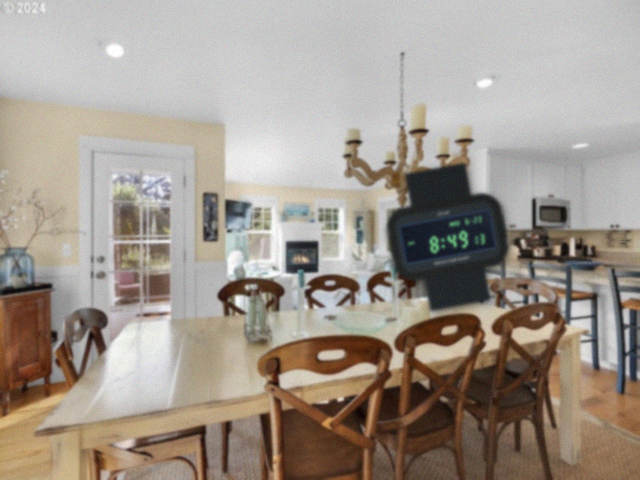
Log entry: **8:49**
